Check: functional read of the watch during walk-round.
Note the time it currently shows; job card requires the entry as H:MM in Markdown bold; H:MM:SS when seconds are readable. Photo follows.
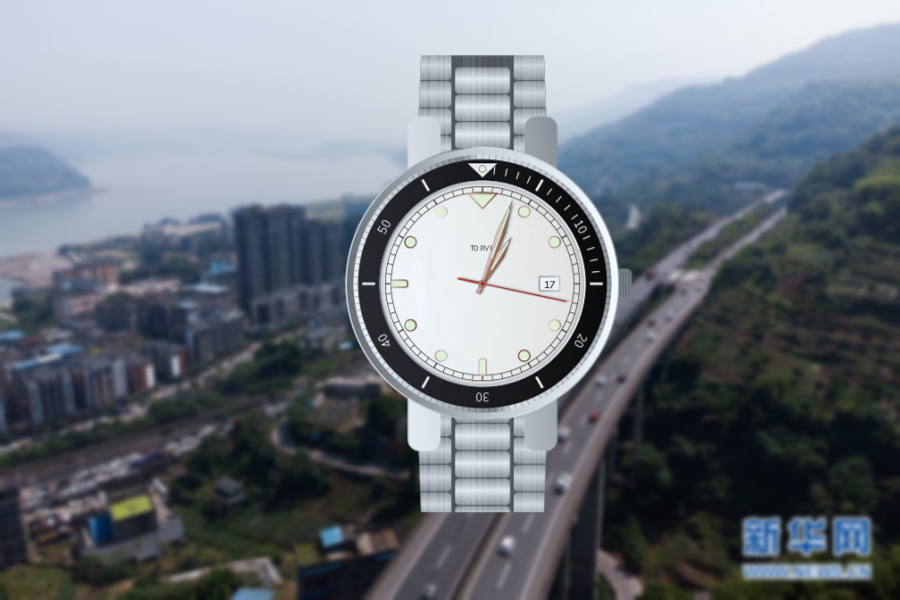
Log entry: **1:03:17**
